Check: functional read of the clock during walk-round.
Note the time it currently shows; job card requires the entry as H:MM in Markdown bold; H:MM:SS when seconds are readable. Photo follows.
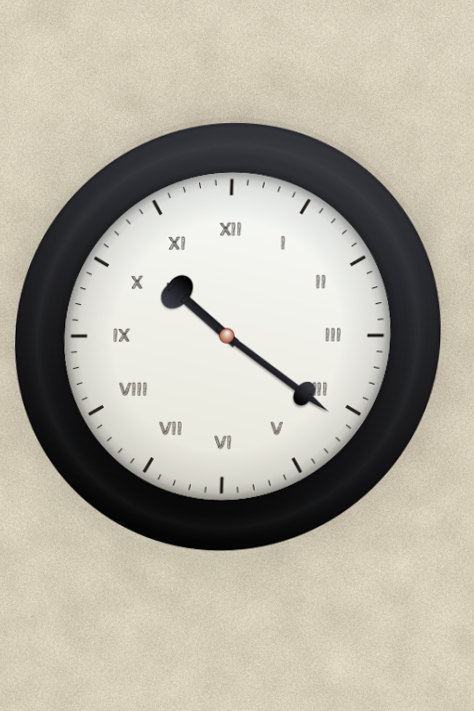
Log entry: **10:21**
